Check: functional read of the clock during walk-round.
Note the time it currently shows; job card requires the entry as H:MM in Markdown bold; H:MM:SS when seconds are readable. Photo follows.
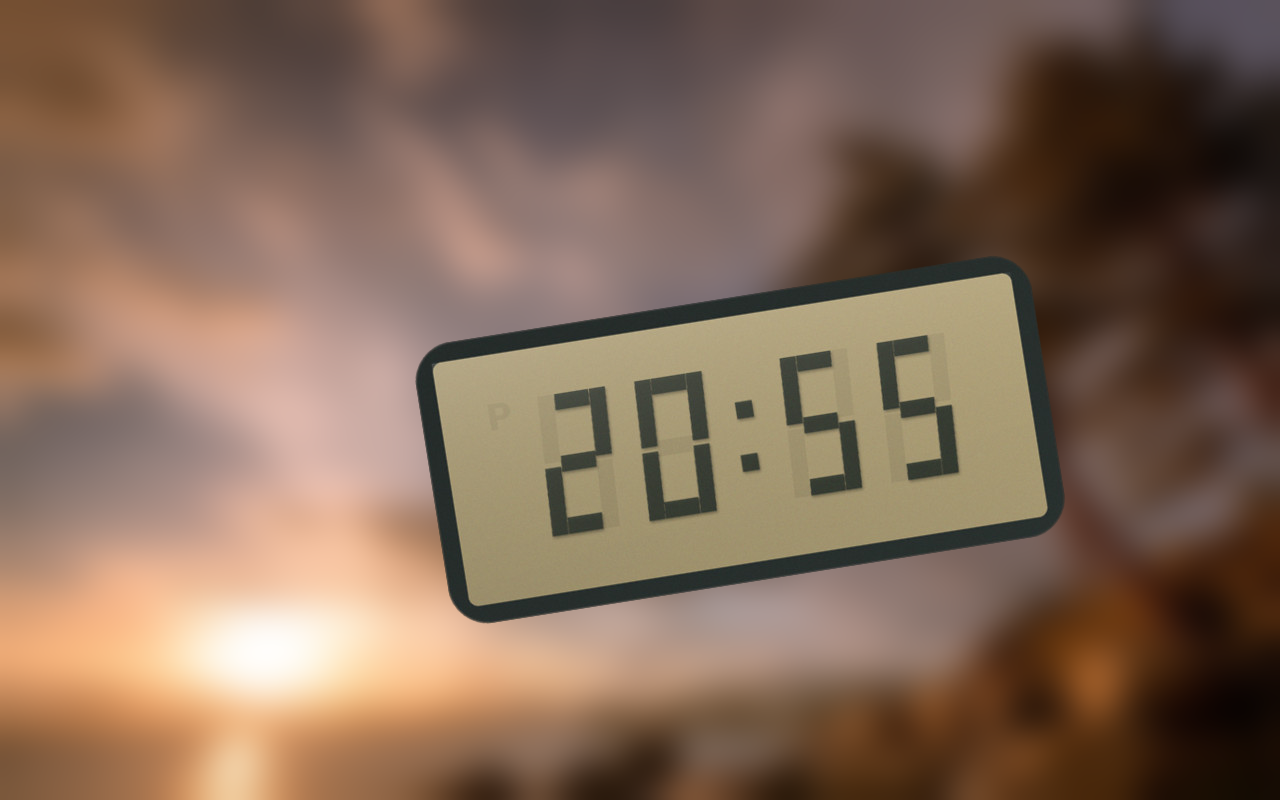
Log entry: **20:55**
